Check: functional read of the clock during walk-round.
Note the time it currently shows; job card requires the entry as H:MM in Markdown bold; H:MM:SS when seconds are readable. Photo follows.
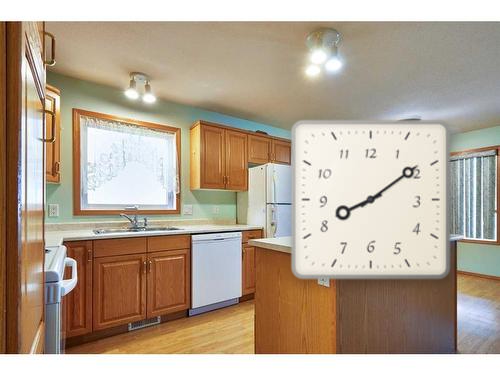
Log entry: **8:09**
